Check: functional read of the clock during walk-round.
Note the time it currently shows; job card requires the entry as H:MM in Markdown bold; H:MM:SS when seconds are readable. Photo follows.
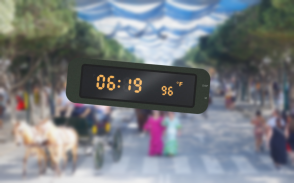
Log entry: **6:19**
